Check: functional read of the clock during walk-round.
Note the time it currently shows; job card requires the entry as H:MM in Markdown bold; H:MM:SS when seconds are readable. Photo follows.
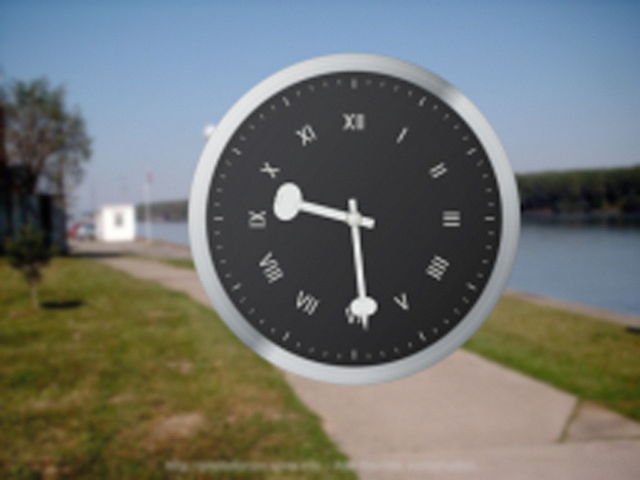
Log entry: **9:29**
